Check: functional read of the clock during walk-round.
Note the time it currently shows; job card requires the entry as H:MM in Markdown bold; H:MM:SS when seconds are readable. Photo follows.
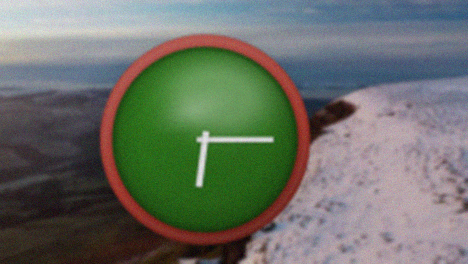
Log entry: **6:15**
